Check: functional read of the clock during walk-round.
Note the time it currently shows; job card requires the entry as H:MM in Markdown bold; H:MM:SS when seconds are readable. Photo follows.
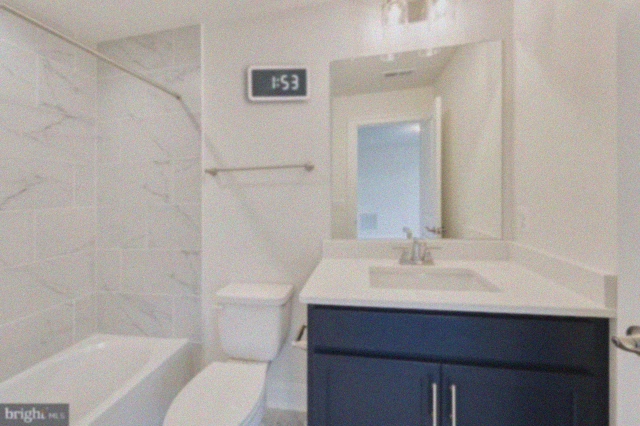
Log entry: **1:53**
